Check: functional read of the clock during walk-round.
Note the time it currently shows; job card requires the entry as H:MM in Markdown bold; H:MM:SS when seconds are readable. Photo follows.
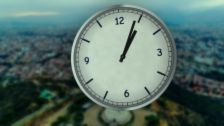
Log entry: **1:04**
